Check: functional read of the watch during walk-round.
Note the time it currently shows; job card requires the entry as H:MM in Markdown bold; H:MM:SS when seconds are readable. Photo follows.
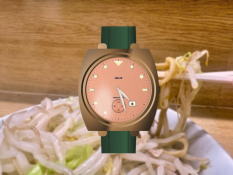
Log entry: **4:27**
